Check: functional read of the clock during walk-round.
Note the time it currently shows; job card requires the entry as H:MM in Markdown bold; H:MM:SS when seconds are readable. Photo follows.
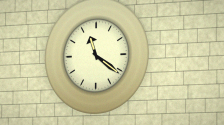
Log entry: **11:21**
